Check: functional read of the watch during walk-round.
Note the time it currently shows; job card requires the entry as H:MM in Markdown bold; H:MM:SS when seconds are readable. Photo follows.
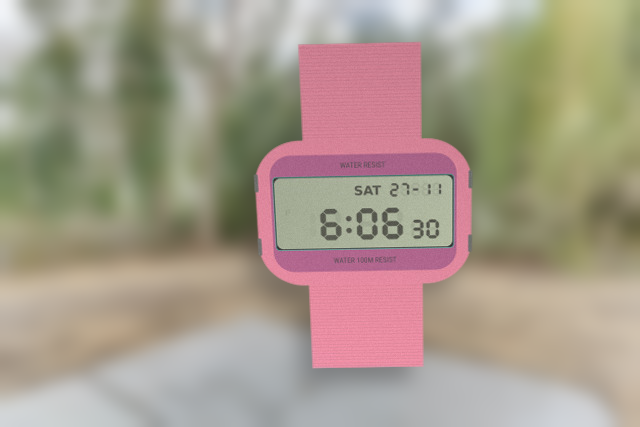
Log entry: **6:06:30**
